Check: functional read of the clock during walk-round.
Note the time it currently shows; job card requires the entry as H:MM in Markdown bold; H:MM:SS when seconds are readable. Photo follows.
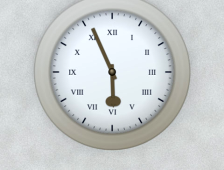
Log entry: **5:56**
